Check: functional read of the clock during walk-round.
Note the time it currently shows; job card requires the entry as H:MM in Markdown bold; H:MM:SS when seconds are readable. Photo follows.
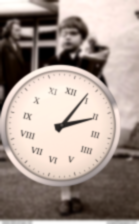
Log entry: **2:04**
